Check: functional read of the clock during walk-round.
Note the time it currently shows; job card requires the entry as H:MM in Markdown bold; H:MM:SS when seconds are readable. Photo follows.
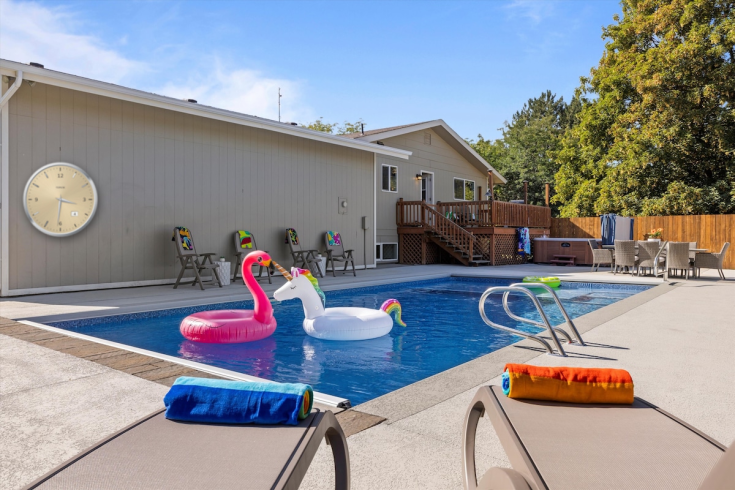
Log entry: **3:31**
